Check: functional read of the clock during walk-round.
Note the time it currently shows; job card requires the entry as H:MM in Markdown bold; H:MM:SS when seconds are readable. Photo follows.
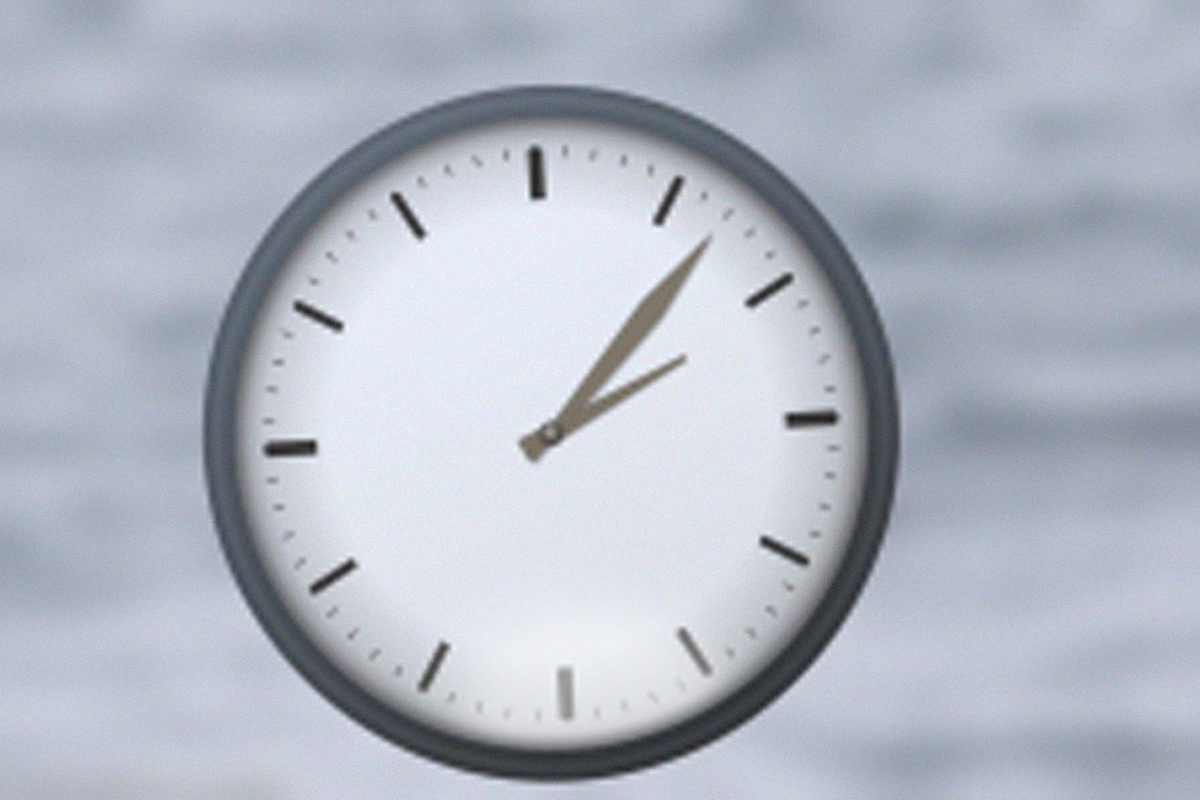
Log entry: **2:07**
